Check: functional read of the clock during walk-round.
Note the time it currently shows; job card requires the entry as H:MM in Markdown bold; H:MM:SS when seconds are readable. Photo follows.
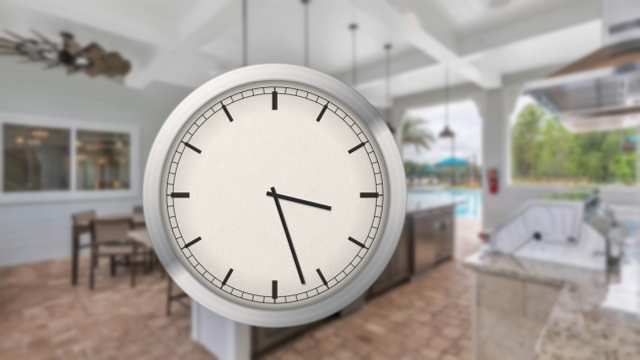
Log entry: **3:27**
